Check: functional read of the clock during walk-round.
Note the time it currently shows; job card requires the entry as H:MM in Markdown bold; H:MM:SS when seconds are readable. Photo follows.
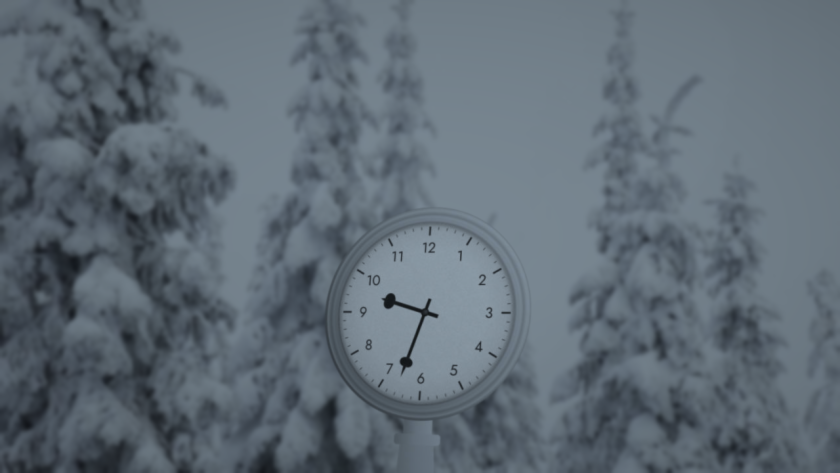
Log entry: **9:33**
